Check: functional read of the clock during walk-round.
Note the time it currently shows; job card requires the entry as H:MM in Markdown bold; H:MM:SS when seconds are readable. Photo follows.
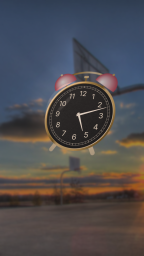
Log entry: **5:12**
